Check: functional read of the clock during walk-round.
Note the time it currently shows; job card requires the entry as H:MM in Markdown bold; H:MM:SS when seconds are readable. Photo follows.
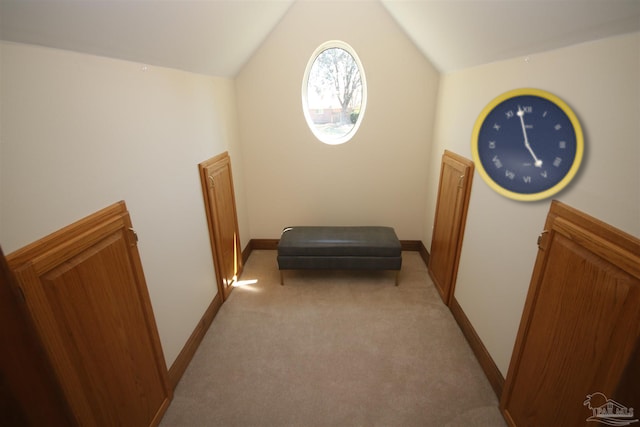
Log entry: **4:58**
